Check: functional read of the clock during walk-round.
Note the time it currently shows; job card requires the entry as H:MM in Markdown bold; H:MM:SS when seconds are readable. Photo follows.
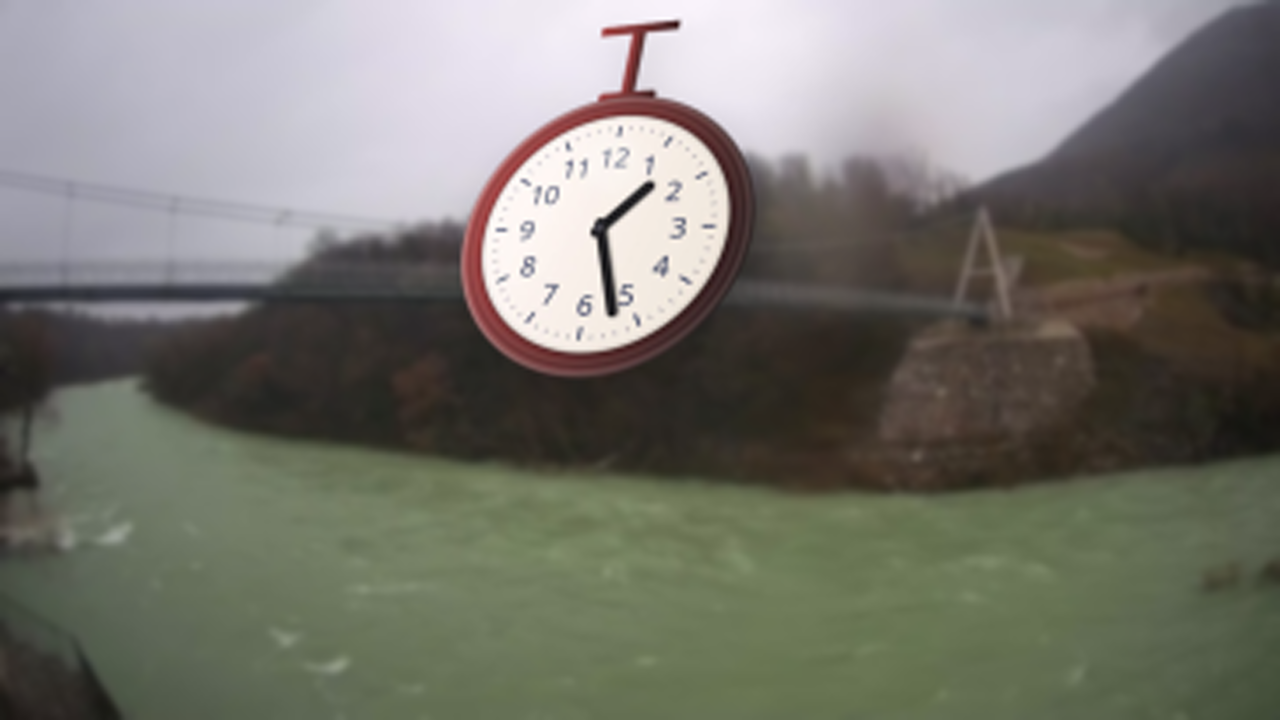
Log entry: **1:27**
